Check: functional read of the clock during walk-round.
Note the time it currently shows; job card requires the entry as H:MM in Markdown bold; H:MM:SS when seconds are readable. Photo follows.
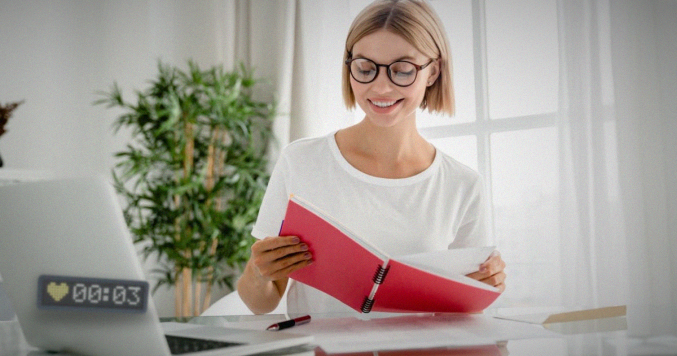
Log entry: **0:03**
